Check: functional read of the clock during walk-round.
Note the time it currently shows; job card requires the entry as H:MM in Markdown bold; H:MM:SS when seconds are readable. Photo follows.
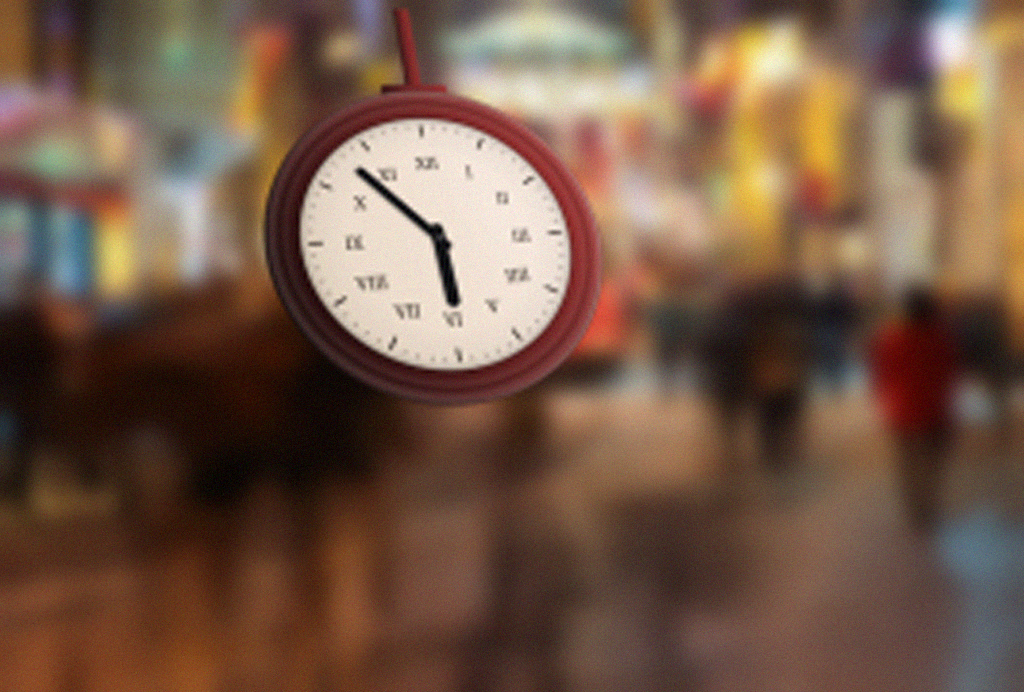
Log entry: **5:53**
